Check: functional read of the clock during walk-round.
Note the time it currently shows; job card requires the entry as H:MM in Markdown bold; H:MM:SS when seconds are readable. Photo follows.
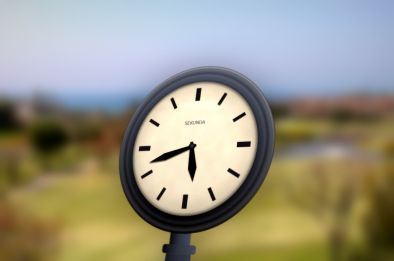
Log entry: **5:42**
